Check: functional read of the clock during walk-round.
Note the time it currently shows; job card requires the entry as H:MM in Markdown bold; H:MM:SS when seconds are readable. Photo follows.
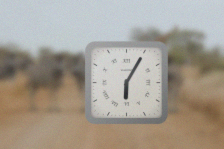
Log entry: **6:05**
